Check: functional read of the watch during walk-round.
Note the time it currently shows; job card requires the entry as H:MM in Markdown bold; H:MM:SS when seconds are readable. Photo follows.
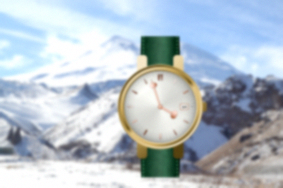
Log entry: **3:57**
